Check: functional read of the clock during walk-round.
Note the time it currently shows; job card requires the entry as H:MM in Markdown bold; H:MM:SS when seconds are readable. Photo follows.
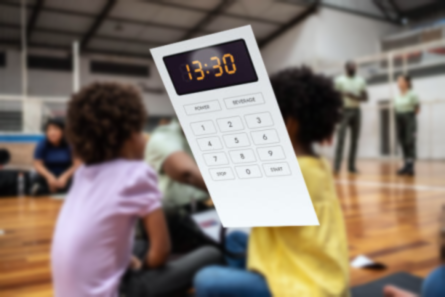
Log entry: **13:30**
